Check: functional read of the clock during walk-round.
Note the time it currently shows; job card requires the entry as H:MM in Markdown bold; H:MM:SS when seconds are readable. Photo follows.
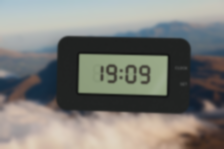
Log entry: **19:09**
